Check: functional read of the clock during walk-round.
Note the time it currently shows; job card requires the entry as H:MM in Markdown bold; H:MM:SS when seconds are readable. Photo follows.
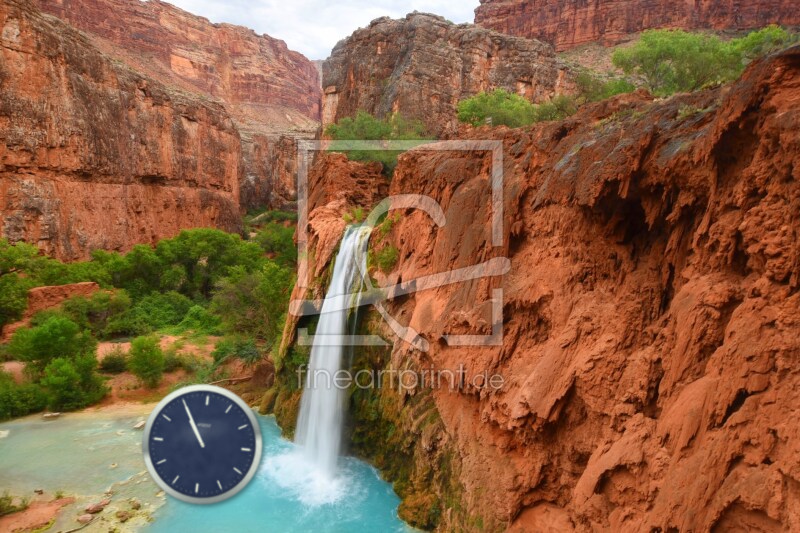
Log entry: **10:55**
